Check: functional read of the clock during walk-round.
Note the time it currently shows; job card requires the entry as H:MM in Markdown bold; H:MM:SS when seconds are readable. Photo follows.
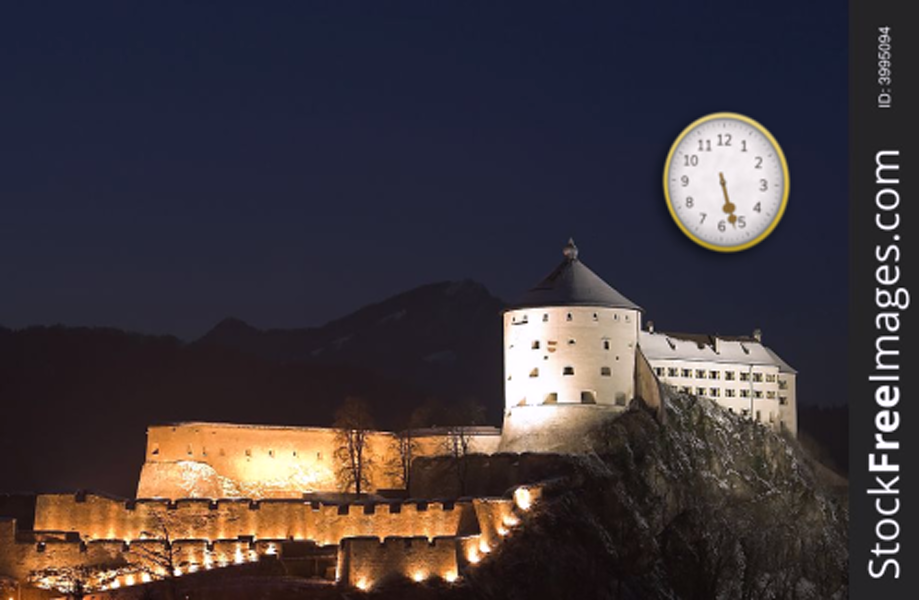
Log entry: **5:27**
